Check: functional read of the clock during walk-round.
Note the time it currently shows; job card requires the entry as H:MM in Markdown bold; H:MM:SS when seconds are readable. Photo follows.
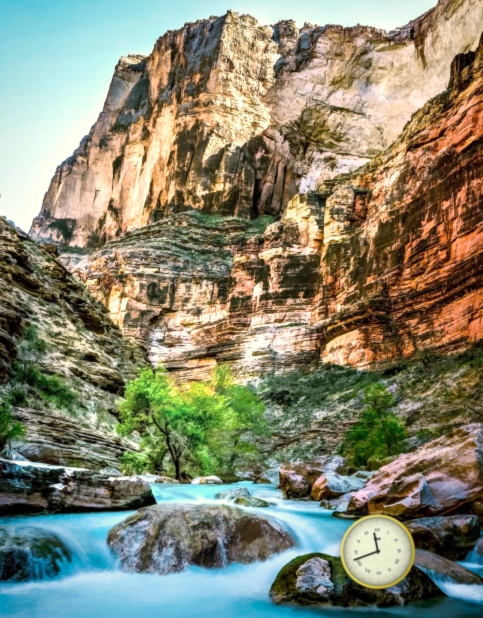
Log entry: **11:42**
